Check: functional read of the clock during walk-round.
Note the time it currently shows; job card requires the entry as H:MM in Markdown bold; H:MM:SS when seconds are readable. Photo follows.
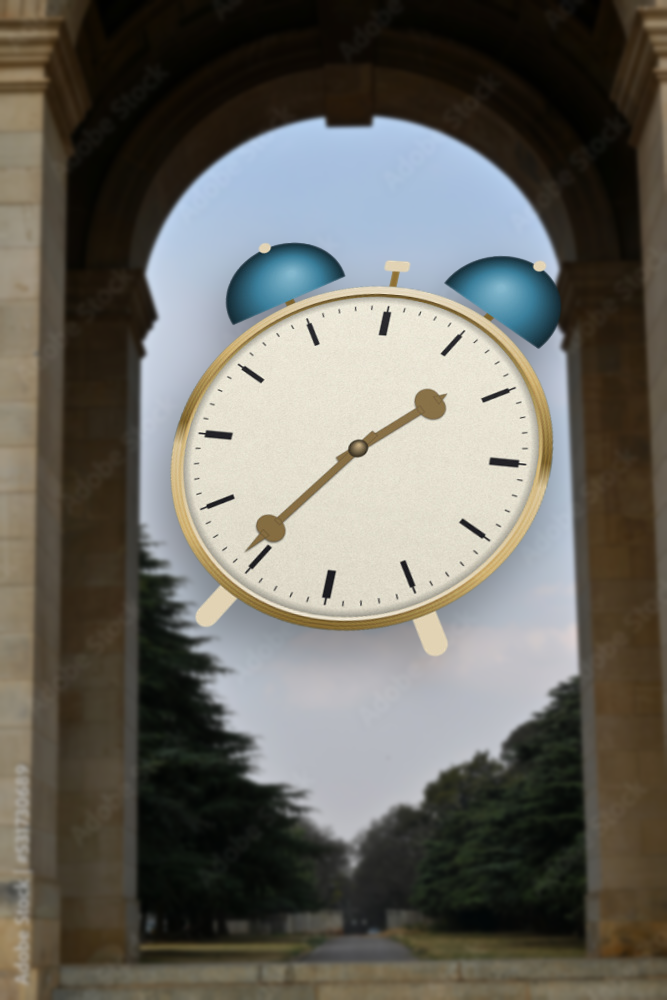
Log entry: **1:36**
